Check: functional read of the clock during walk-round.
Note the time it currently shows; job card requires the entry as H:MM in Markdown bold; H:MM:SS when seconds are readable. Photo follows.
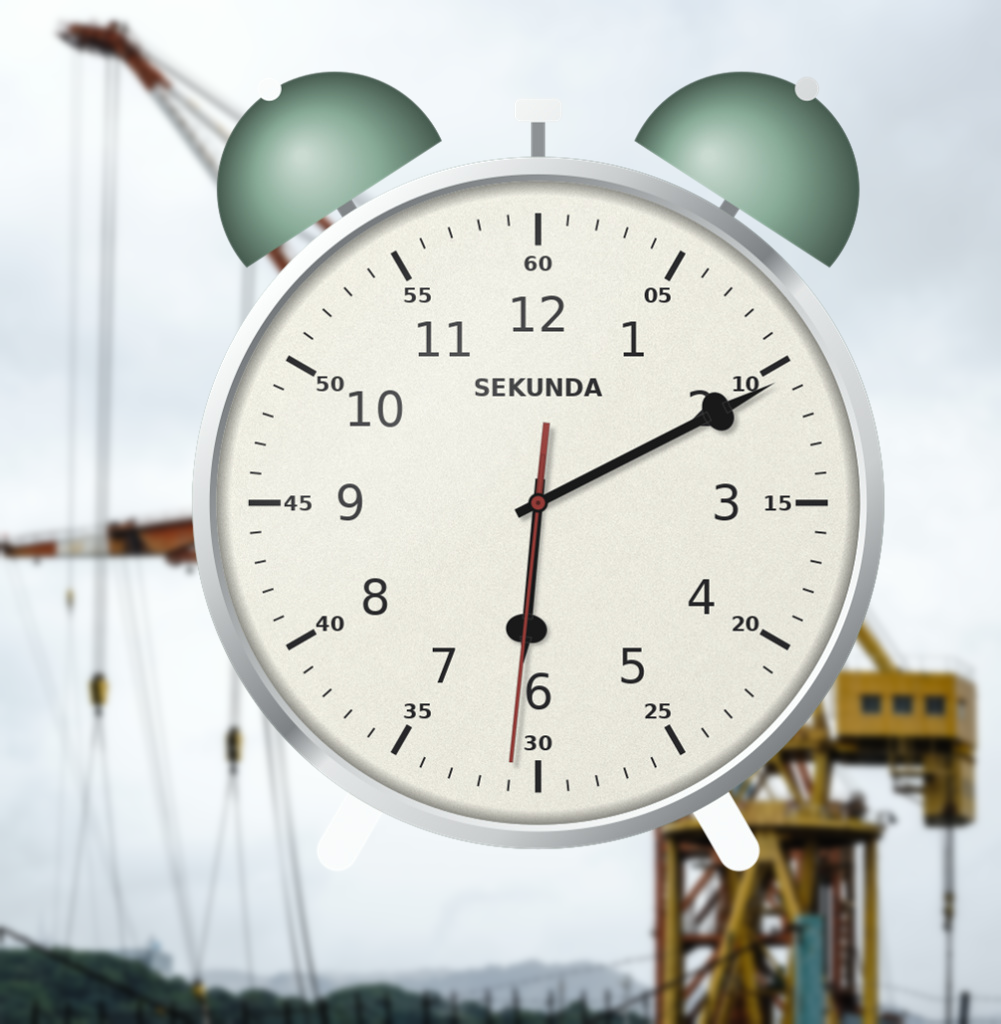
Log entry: **6:10:31**
